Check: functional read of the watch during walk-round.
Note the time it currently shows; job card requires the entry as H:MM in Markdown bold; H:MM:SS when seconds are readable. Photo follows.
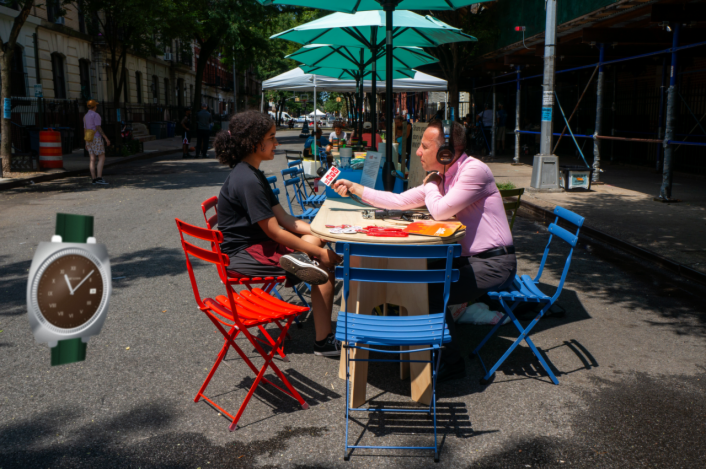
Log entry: **11:08**
